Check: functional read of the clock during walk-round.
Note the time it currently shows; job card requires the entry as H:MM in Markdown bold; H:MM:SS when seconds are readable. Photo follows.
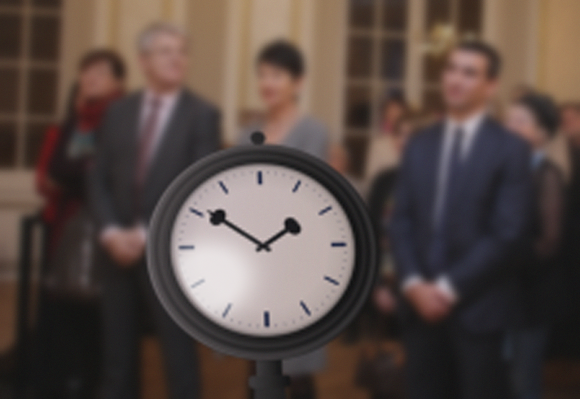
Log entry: **1:51**
